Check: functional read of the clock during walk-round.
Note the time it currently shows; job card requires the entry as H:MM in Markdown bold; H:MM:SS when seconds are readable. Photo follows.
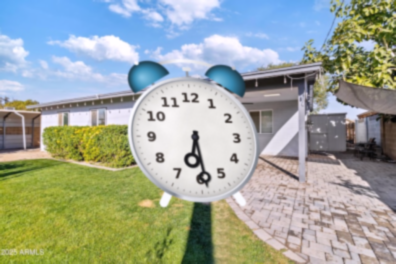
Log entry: **6:29**
